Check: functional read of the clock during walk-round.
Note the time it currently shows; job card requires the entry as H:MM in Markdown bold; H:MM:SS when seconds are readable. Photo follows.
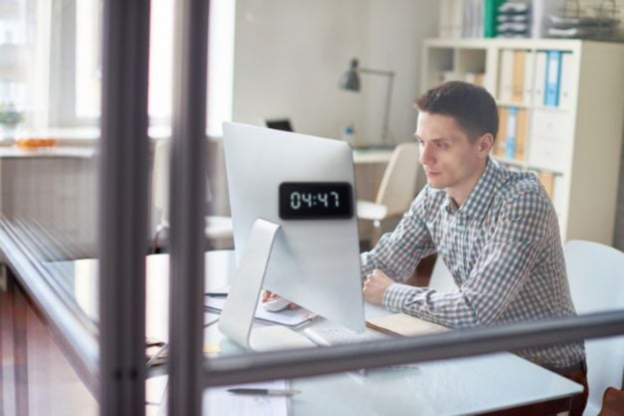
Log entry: **4:47**
